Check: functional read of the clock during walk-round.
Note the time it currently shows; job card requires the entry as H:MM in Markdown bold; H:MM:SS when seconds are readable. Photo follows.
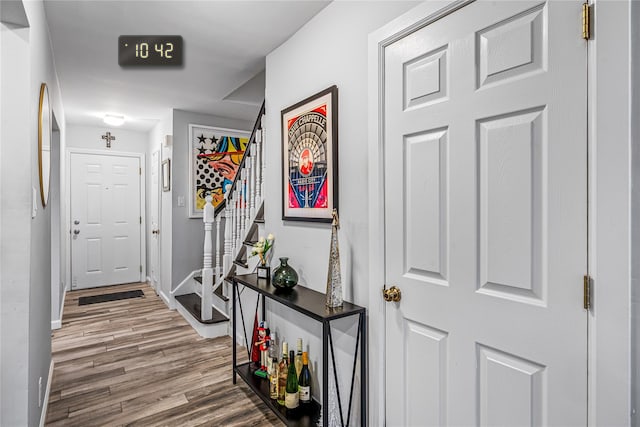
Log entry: **10:42**
